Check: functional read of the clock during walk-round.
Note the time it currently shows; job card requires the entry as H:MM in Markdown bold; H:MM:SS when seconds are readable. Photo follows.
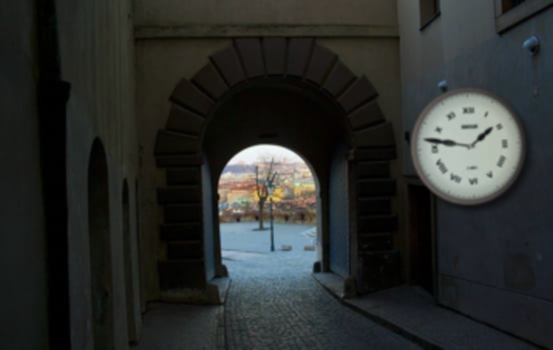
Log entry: **1:47**
